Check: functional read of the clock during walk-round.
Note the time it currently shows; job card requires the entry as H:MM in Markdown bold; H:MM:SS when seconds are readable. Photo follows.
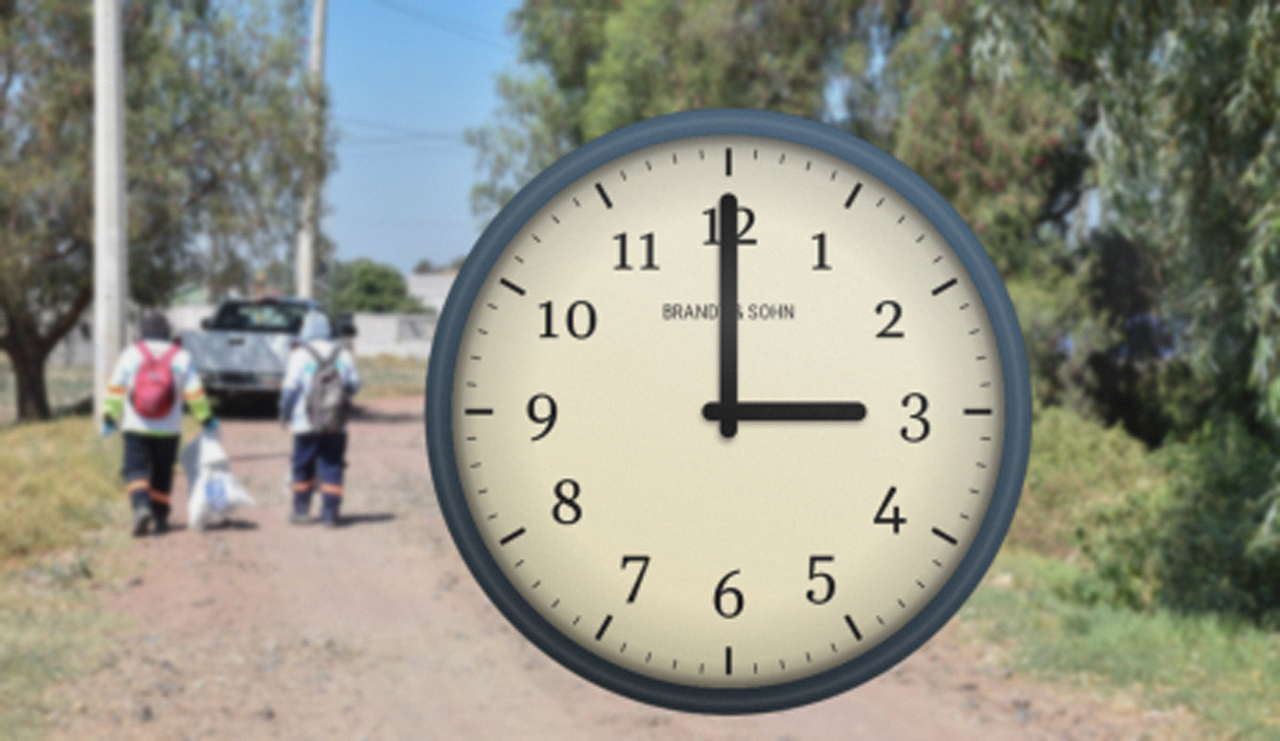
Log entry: **3:00**
